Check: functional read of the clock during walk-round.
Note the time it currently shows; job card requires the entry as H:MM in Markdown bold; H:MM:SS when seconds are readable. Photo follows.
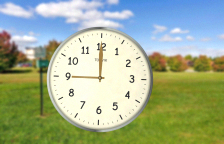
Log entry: **9:00**
